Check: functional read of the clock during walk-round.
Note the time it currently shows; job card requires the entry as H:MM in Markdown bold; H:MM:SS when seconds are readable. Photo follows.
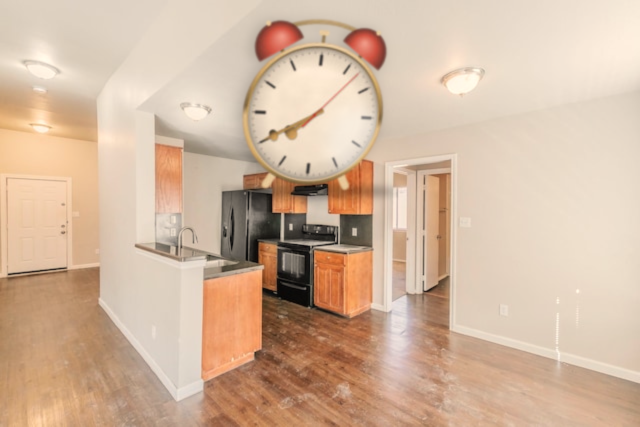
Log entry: **7:40:07**
